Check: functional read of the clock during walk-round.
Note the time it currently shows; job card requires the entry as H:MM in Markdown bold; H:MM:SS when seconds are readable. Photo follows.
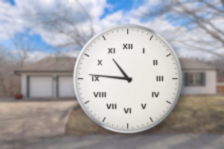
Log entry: **10:46**
